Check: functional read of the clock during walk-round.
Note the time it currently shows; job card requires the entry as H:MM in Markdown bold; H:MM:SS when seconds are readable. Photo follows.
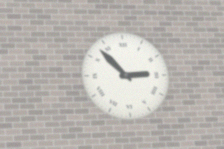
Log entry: **2:53**
